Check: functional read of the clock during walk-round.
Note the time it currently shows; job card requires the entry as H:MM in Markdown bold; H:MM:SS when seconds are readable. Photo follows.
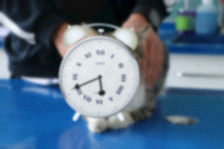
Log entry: **5:41**
